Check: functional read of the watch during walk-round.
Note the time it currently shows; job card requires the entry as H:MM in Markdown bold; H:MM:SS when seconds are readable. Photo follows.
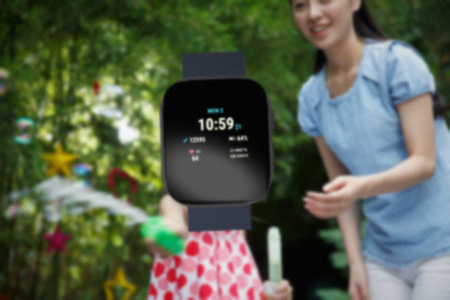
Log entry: **10:59**
